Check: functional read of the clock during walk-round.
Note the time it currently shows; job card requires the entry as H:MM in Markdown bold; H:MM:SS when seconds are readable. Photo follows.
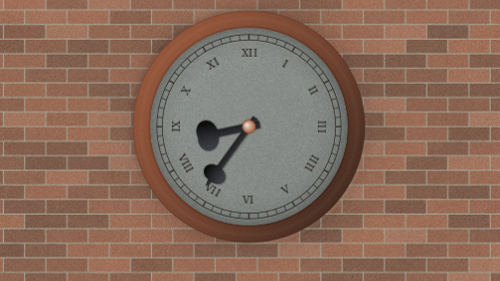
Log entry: **8:36**
